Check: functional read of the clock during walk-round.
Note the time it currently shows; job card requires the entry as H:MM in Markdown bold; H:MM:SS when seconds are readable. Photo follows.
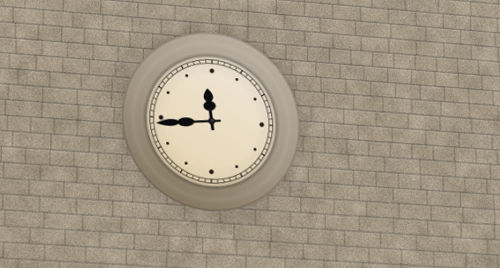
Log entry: **11:44**
